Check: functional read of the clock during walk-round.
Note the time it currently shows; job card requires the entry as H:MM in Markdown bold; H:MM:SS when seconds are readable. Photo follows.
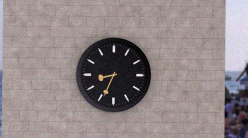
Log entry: **8:34**
